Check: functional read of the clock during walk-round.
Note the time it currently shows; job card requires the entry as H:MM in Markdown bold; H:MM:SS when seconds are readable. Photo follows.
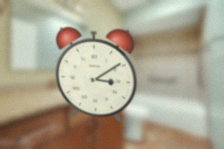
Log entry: **3:09**
